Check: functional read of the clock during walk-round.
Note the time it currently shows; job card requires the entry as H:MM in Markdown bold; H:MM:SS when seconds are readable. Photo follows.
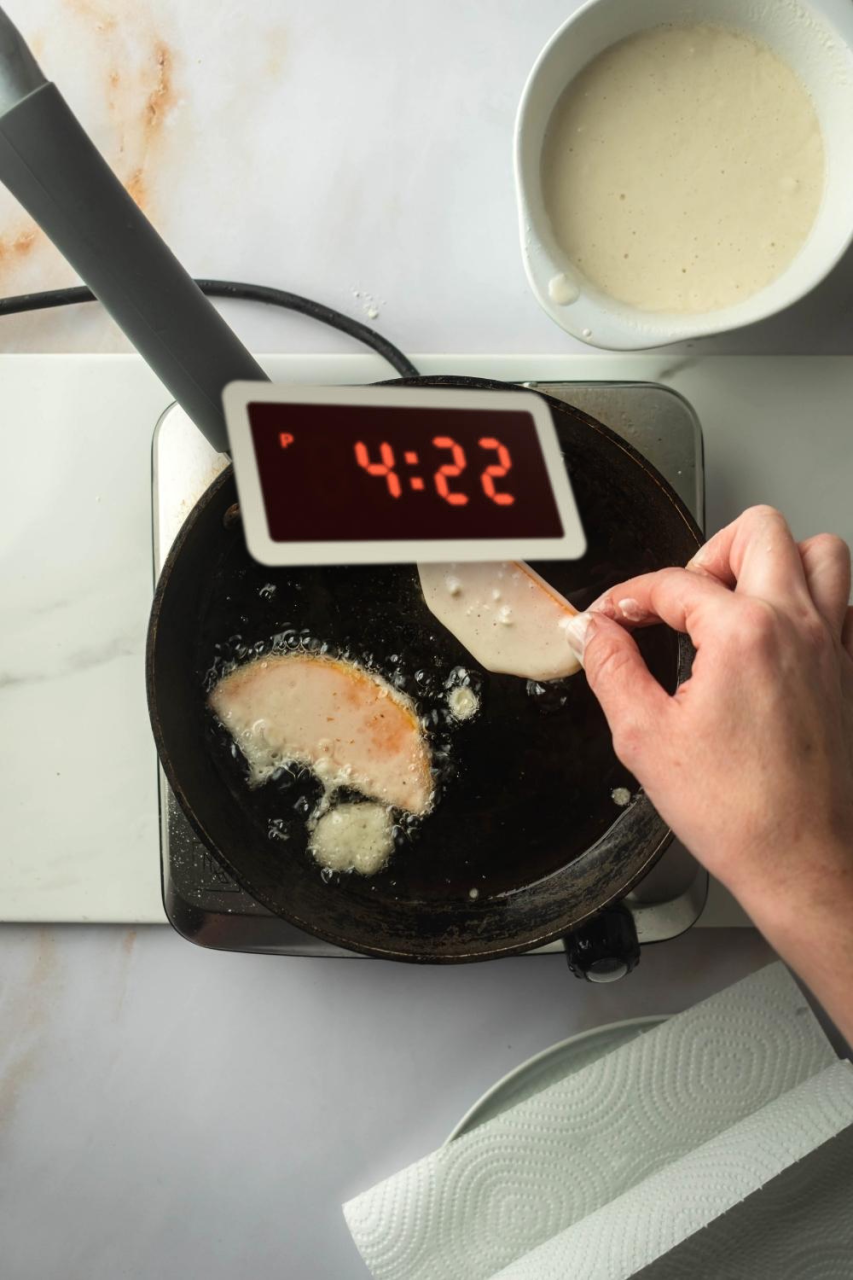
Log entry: **4:22**
